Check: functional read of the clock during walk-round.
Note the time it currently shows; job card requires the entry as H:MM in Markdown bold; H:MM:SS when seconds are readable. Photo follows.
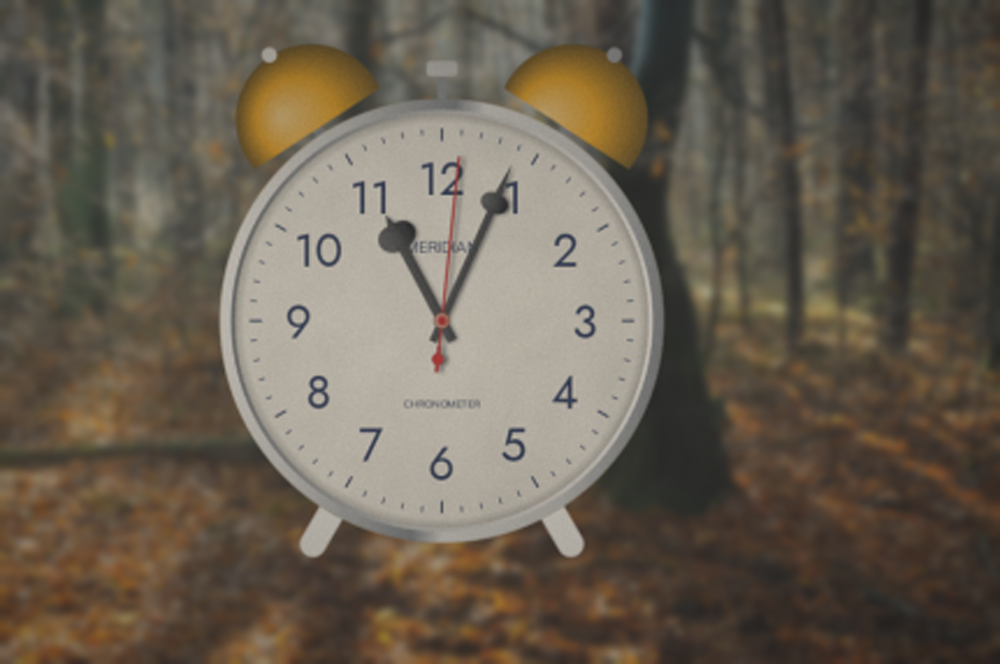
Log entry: **11:04:01**
